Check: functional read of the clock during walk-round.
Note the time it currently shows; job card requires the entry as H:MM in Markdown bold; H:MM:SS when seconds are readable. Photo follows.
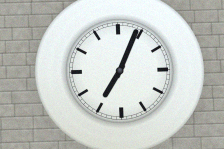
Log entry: **7:04**
